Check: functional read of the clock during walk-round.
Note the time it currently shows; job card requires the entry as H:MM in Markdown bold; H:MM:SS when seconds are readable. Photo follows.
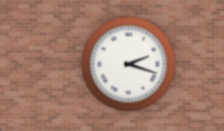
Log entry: **2:18**
